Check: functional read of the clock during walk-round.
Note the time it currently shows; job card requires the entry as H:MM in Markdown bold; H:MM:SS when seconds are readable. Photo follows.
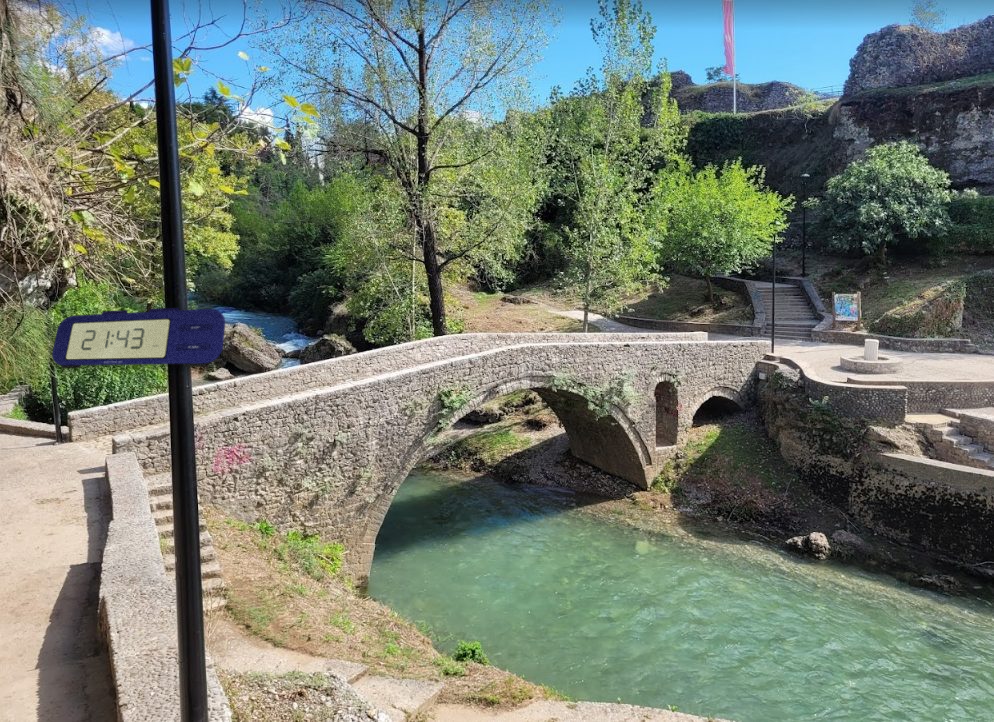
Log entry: **21:43**
